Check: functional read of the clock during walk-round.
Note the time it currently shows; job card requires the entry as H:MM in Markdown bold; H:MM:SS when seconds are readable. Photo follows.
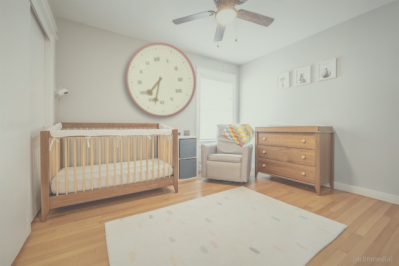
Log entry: **7:33**
